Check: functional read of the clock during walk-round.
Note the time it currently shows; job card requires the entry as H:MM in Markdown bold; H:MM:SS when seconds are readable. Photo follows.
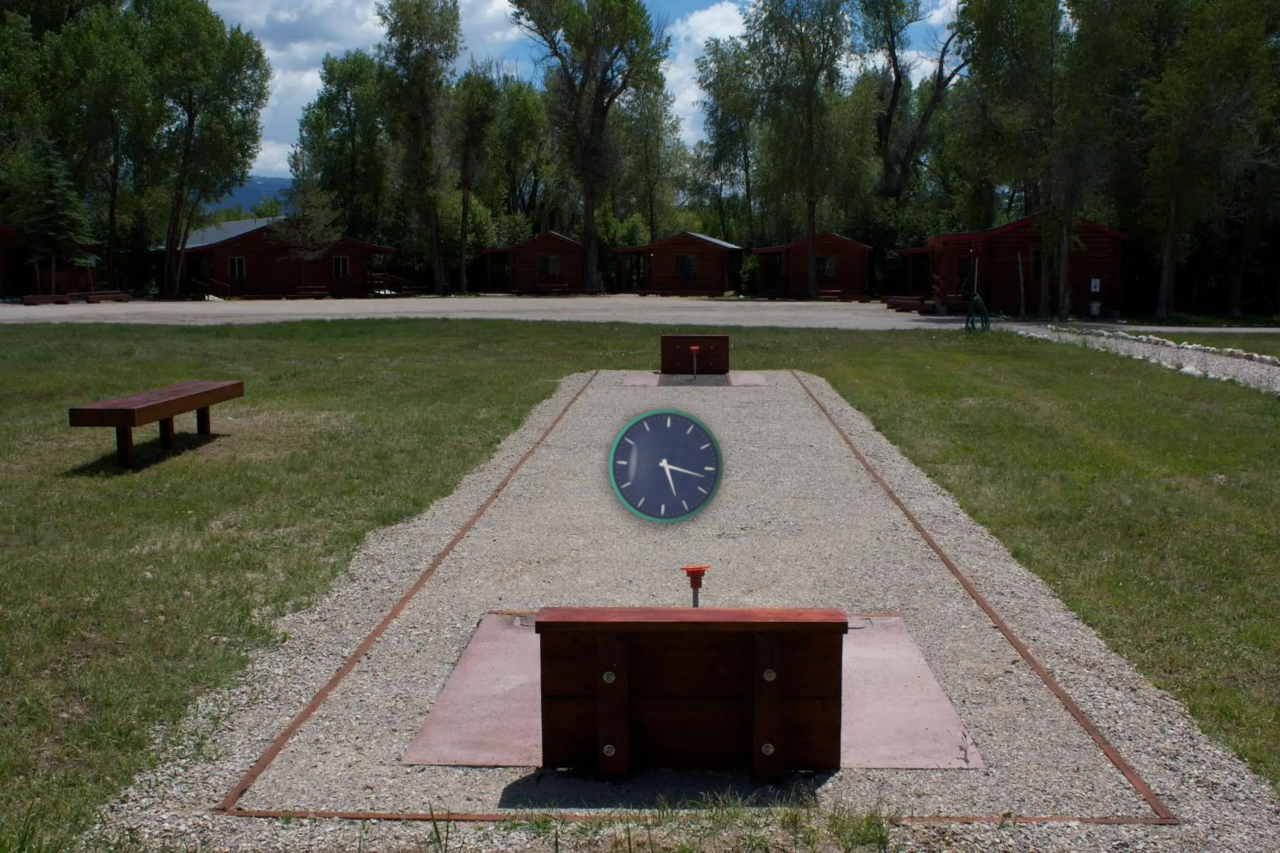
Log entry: **5:17**
